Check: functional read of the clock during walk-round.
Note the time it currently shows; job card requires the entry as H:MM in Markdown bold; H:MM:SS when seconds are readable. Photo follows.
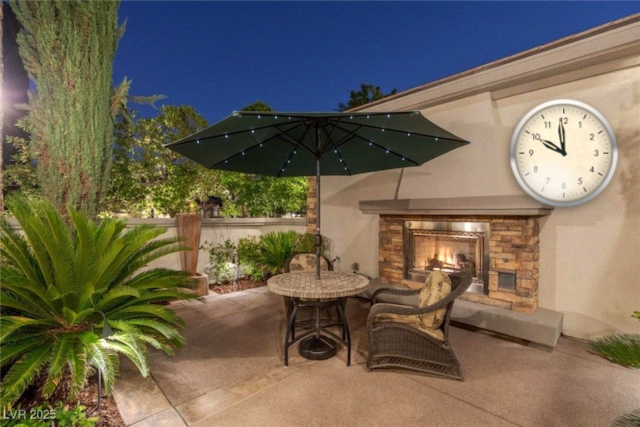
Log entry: **9:59**
